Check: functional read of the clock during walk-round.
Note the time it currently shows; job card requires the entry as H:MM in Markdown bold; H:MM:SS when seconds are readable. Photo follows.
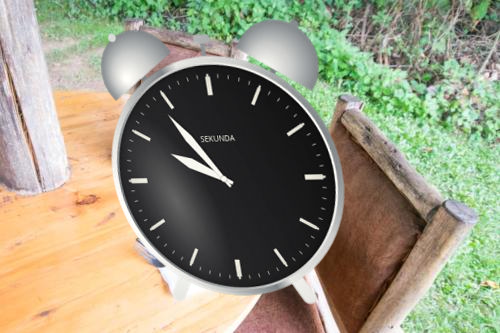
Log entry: **9:54**
